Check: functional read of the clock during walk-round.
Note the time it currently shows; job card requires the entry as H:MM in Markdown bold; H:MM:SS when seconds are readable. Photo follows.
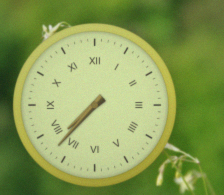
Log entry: **7:37**
